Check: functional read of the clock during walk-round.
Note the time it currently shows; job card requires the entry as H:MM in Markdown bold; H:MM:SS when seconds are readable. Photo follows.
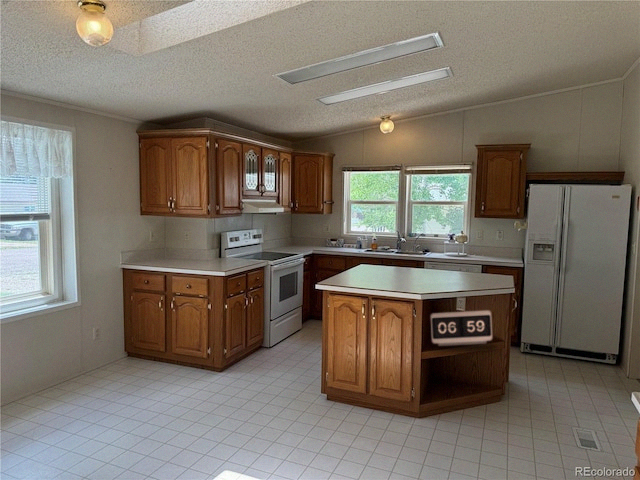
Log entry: **6:59**
